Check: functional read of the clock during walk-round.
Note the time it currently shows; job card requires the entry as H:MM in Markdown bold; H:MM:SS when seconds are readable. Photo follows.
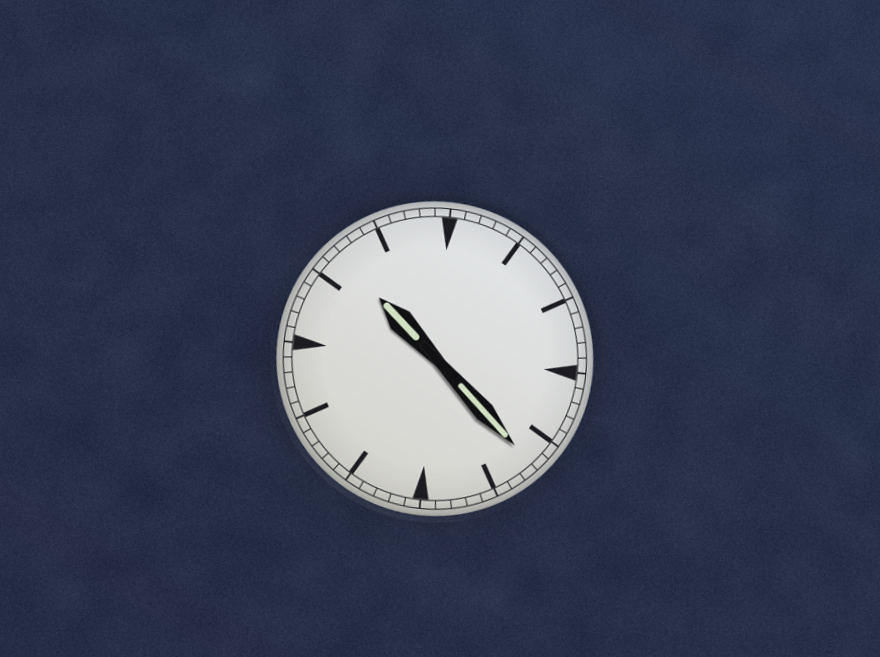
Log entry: **10:22**
